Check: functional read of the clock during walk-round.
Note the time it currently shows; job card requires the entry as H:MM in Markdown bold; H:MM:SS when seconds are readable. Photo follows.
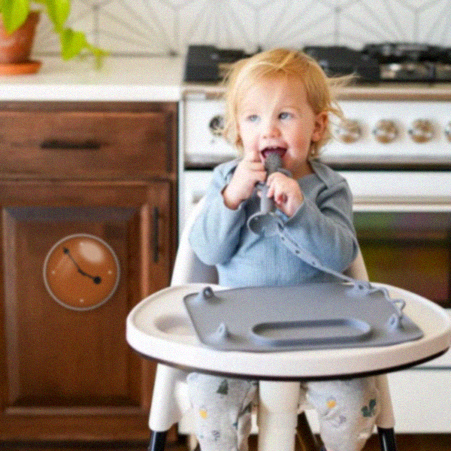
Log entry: **3:54**
